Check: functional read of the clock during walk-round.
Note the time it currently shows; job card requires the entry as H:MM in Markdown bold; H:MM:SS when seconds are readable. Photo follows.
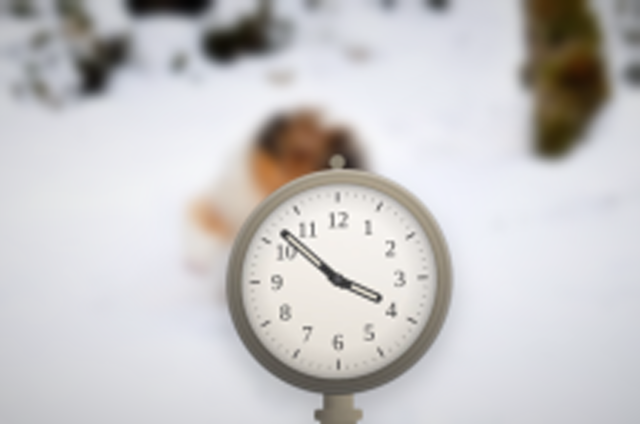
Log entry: **3:52**
